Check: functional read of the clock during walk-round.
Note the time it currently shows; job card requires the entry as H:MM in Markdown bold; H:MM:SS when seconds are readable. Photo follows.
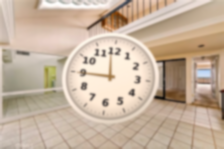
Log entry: **11:45**
